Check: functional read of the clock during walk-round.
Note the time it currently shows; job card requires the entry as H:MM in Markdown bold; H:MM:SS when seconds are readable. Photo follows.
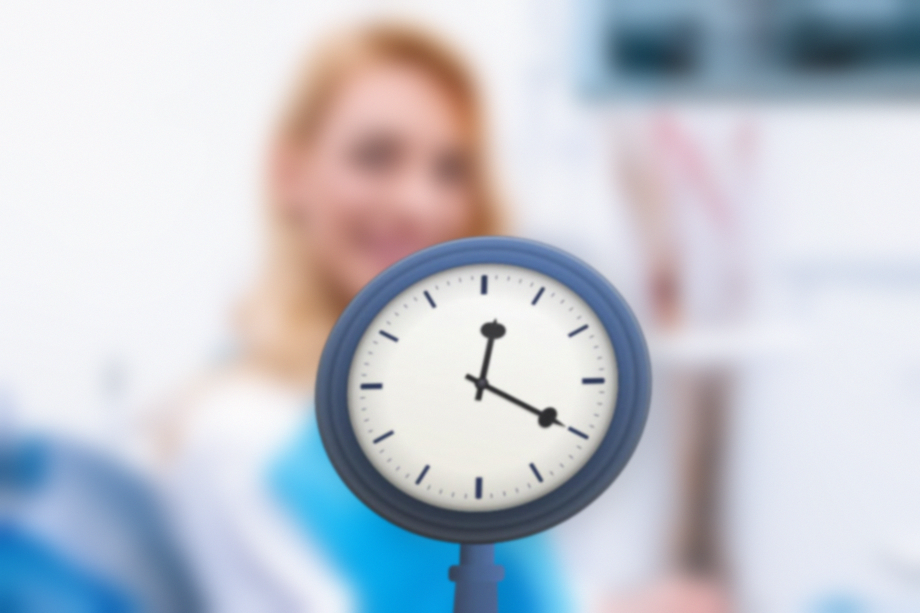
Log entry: **12:20**
